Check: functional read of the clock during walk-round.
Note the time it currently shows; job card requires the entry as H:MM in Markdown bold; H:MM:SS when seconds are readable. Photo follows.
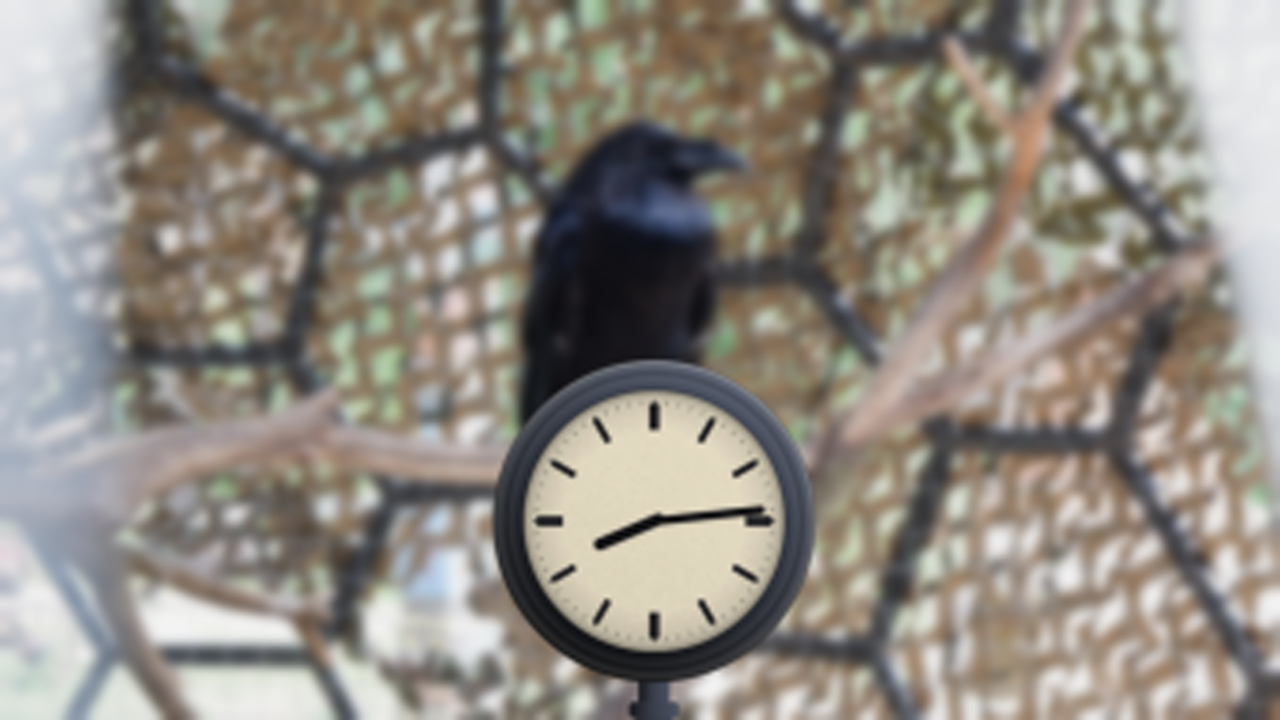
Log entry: **8:14**
